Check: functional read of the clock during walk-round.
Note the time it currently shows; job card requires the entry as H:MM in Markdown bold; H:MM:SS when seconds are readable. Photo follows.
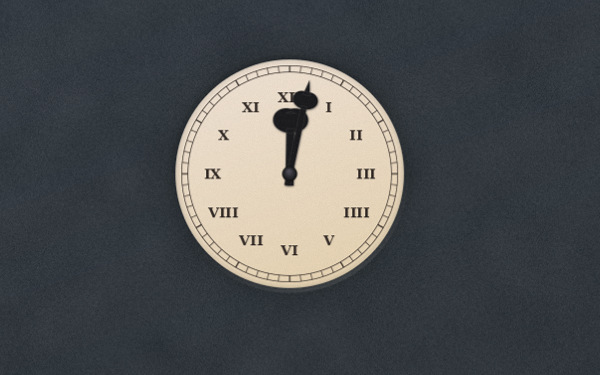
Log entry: **12:02**
